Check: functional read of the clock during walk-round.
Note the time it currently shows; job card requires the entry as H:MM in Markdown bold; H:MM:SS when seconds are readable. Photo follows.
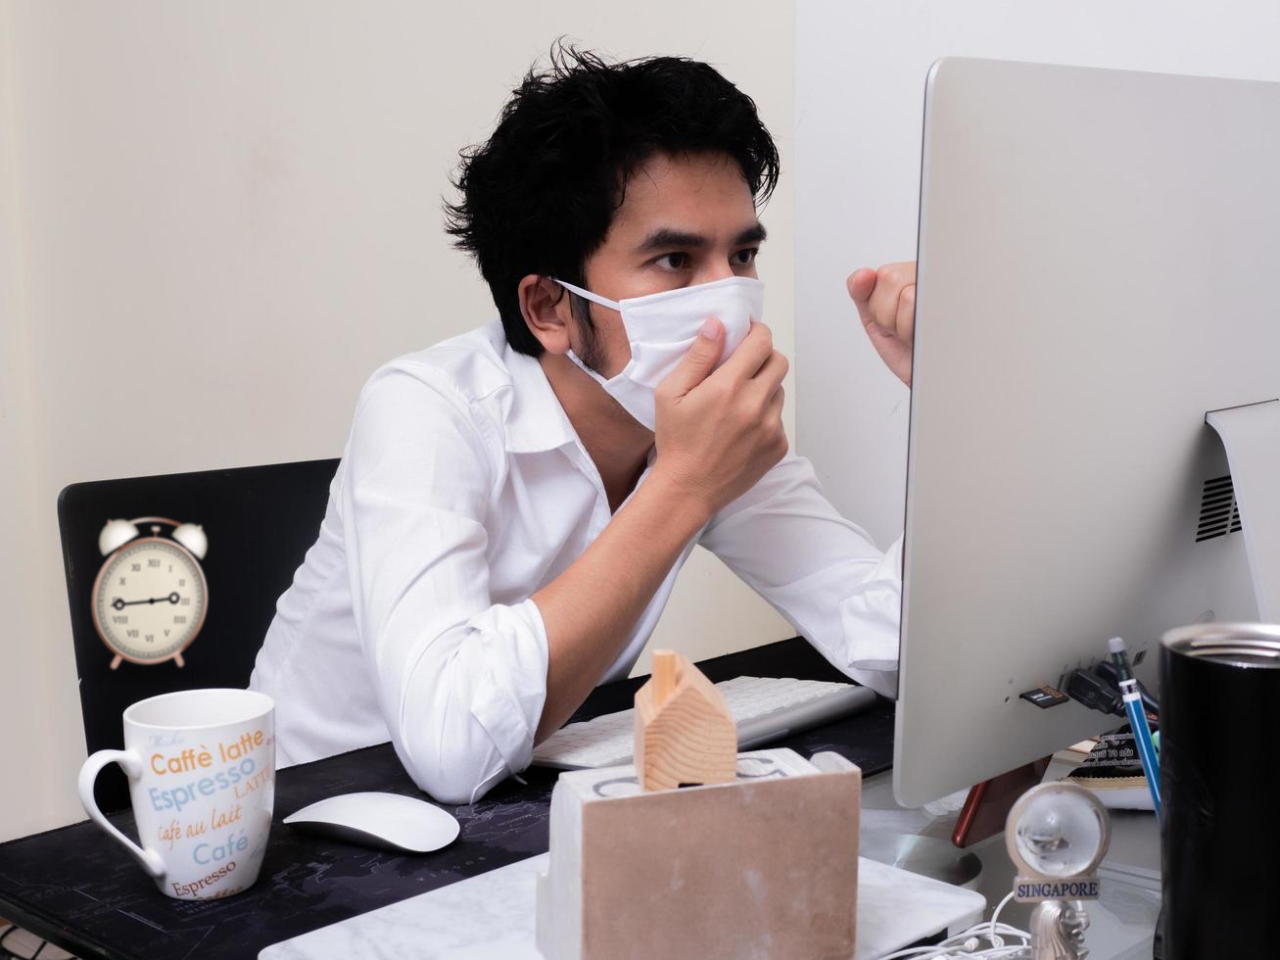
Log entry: **2:44**
